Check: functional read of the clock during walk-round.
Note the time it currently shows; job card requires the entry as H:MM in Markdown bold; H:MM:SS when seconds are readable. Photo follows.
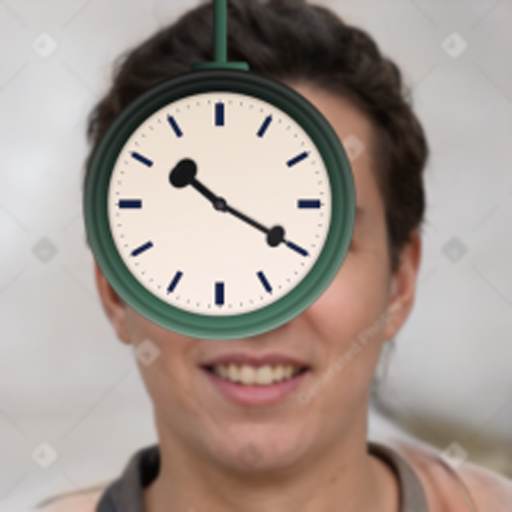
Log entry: **10:20**
